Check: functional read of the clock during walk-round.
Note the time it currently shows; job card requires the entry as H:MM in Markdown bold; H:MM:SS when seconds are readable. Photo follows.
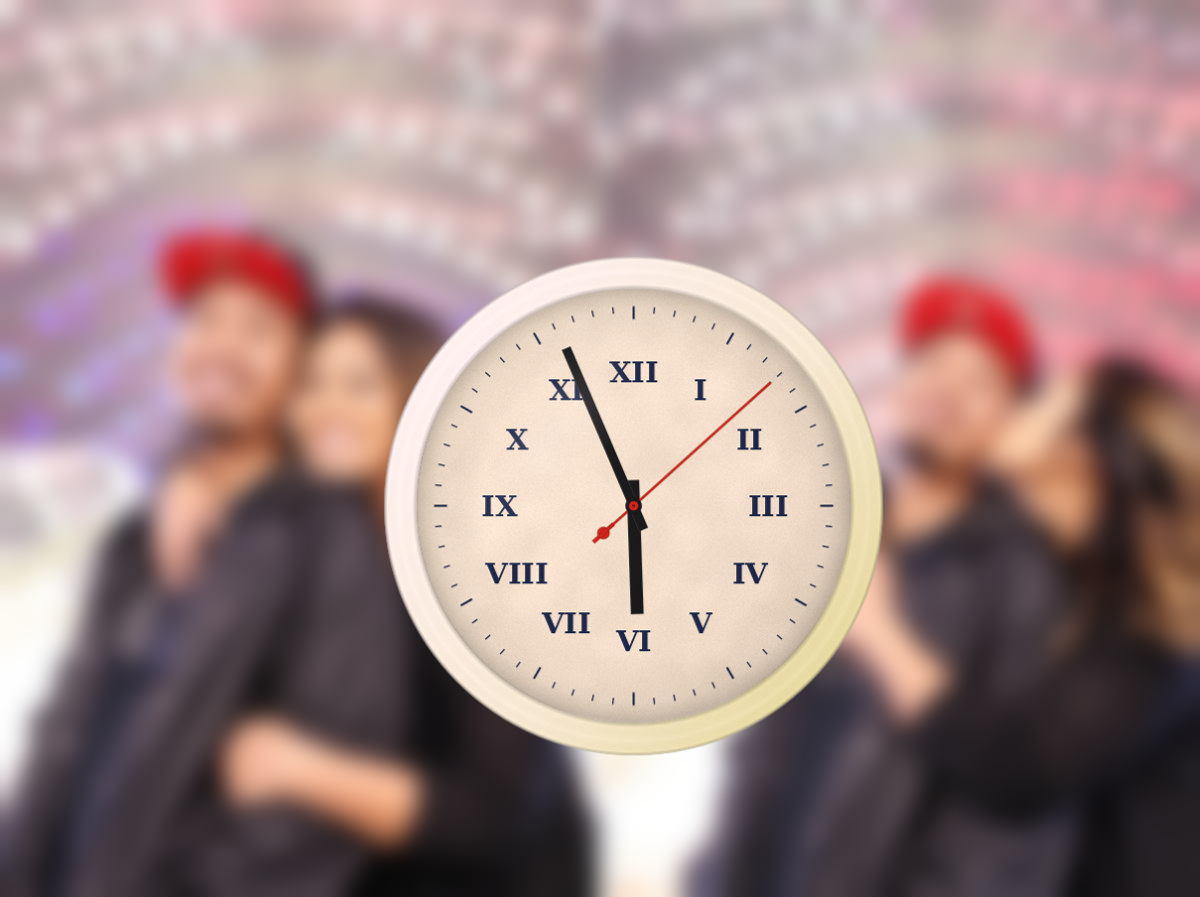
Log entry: **5:56:08**
